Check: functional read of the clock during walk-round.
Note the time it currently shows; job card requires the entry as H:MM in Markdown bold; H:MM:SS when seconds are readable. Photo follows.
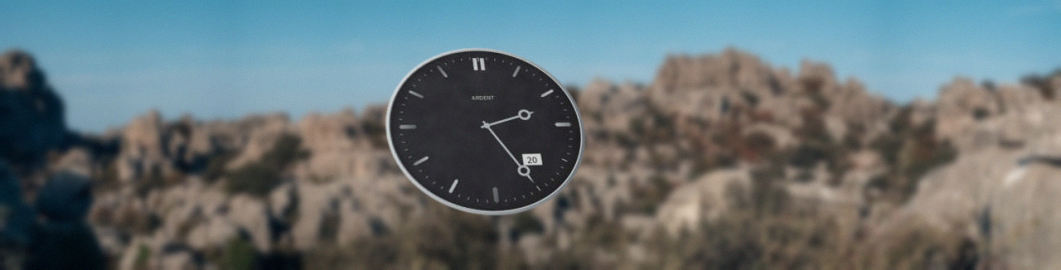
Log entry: **2:25**
